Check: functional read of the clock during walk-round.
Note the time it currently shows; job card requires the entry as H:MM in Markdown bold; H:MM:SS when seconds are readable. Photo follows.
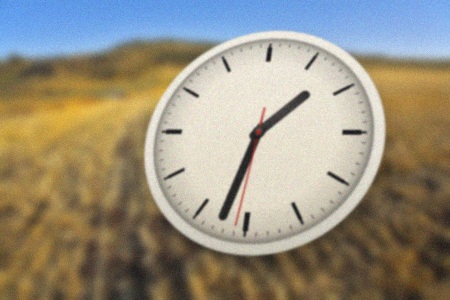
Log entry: **1:32:31**
